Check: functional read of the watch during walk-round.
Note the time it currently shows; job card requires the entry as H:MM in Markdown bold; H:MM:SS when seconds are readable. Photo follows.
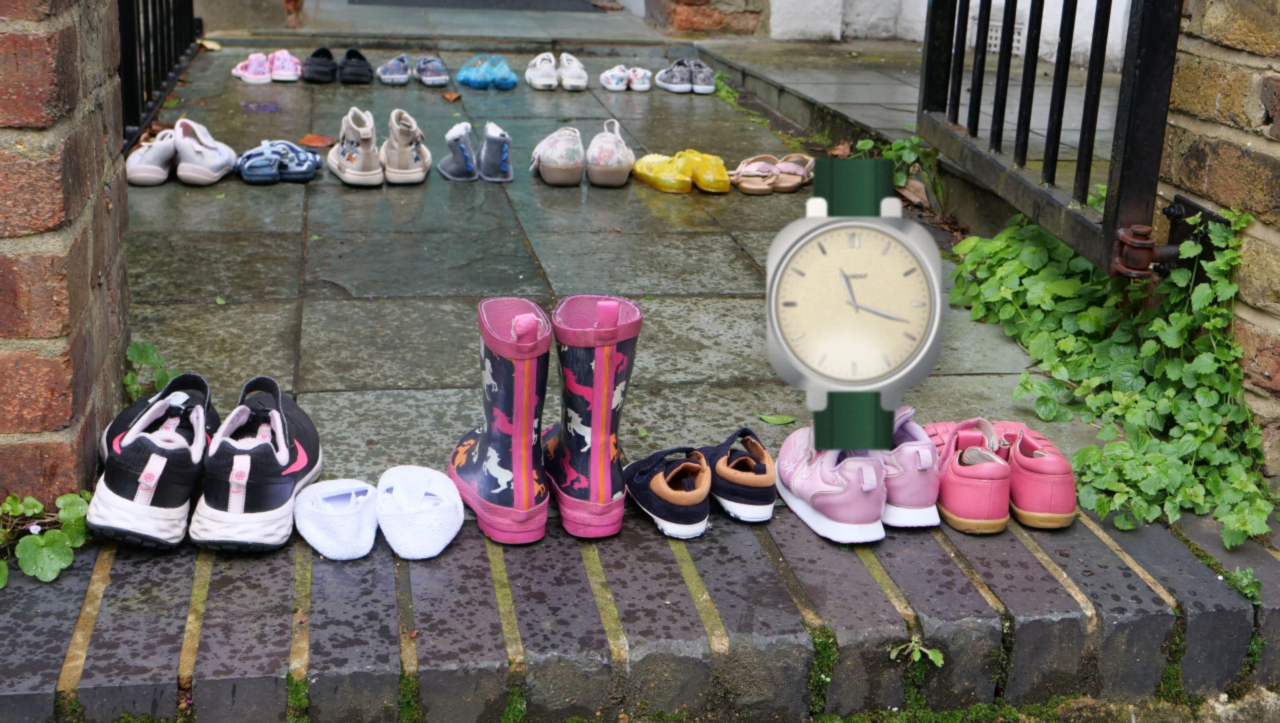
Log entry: **11:18**
